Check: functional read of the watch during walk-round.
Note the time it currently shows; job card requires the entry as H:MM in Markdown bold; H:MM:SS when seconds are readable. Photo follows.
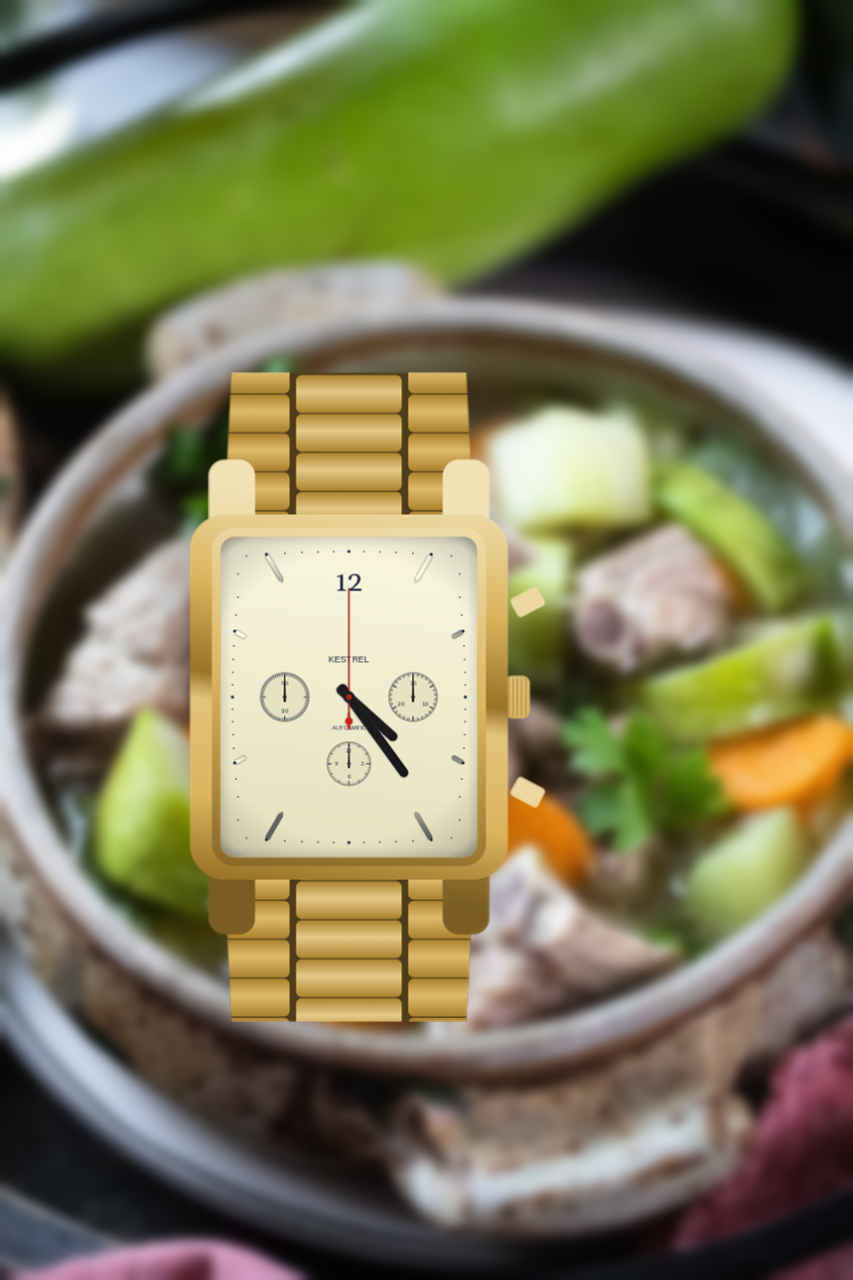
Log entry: **4:24**
